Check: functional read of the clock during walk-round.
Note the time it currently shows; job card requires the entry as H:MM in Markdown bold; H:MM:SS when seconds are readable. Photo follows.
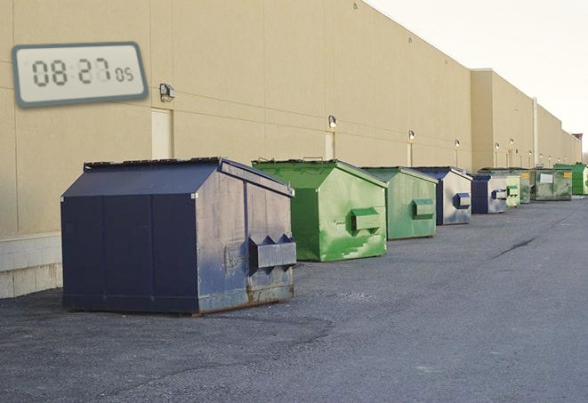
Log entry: **8:27:05**
